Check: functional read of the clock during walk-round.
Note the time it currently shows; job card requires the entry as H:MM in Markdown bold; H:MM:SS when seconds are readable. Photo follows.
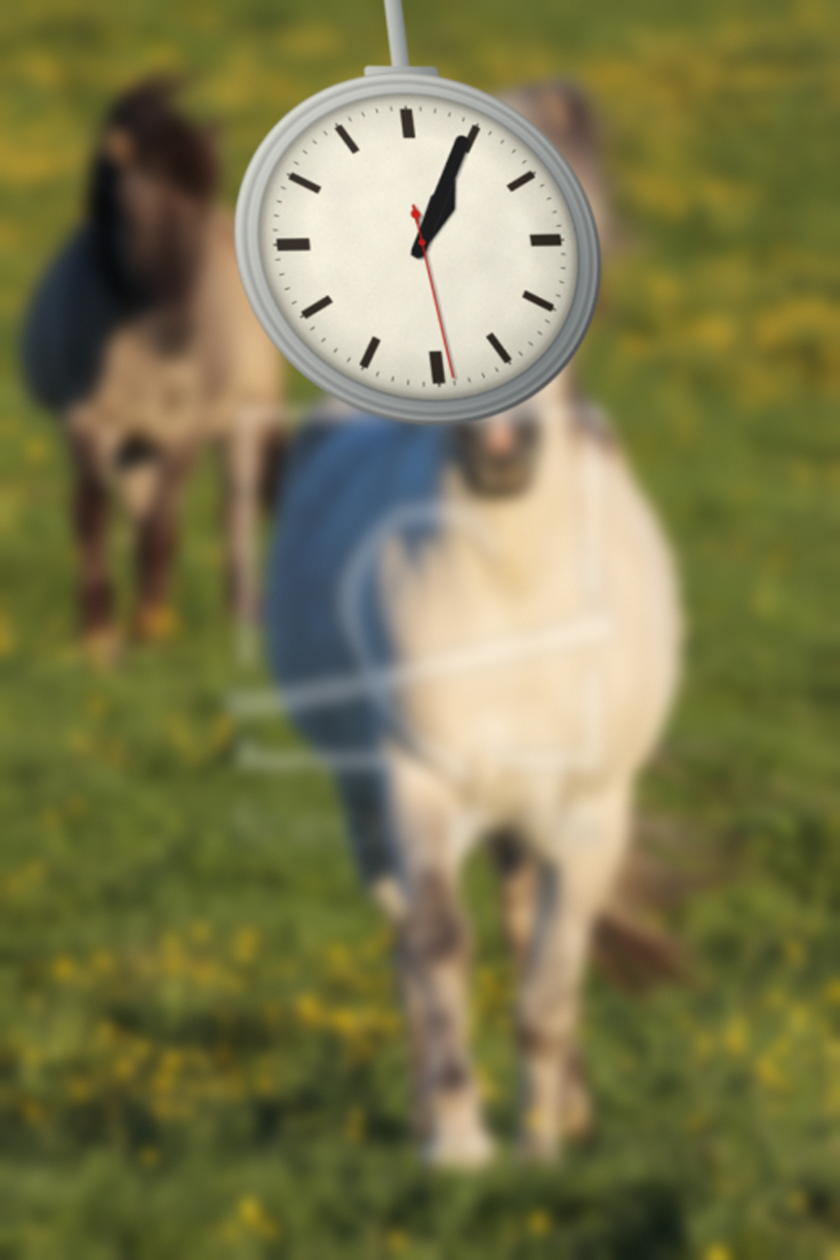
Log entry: **1:04:29**
